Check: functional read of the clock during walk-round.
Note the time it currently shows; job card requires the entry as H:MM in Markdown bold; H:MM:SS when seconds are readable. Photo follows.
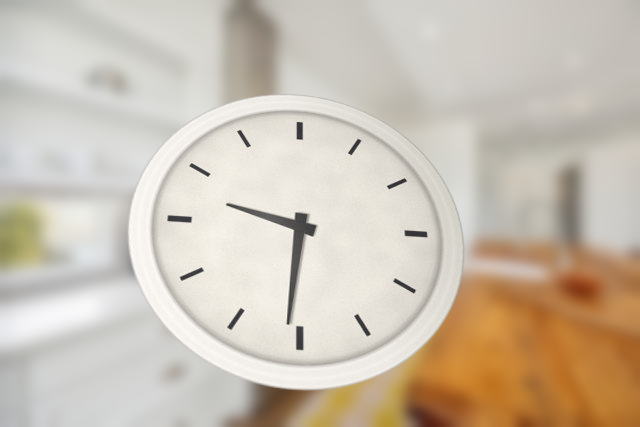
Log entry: **9:31**
